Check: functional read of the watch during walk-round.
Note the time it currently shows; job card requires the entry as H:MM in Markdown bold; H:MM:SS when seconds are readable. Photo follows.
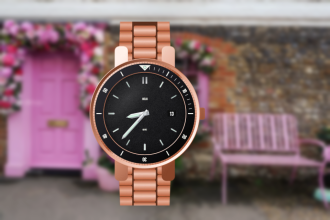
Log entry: **8:37**
